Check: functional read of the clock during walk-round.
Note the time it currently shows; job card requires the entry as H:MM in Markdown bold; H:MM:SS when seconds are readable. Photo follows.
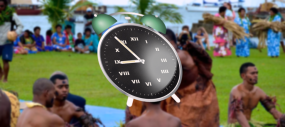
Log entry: **8:54**
